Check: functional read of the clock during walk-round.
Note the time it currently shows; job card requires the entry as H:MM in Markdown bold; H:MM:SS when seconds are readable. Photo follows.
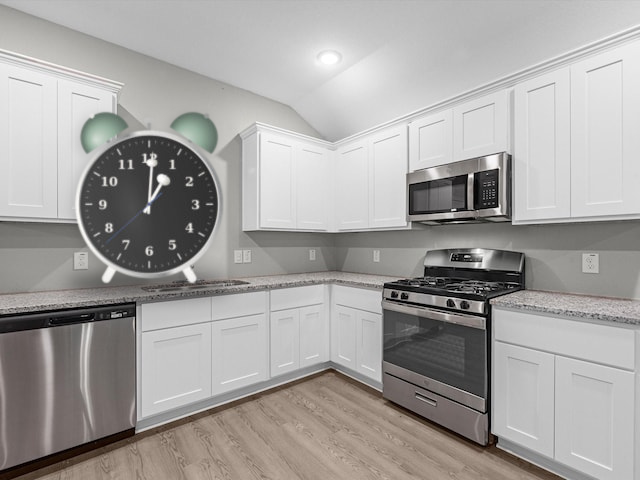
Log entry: **1:00:38**
